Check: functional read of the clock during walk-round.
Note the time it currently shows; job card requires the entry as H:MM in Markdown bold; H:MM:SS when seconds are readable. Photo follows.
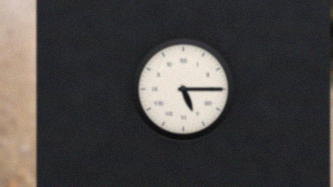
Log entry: **5:15**
